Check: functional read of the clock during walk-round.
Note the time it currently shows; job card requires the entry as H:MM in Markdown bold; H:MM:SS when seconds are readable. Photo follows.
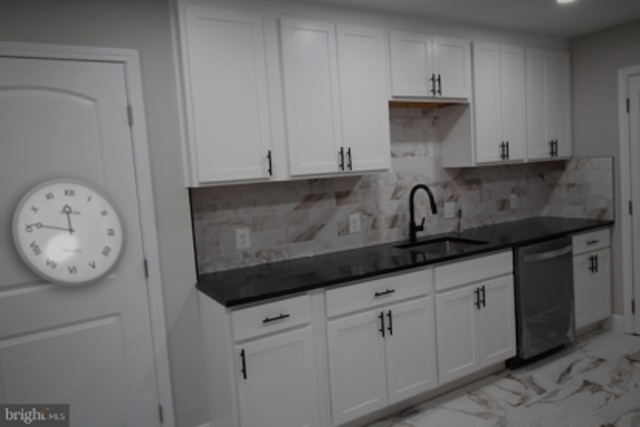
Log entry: **11:46**
